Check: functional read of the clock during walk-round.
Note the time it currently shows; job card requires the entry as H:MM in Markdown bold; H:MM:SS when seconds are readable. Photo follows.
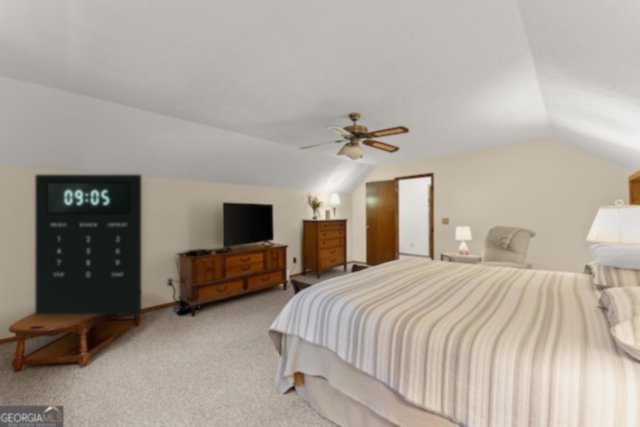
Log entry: **9:05**
